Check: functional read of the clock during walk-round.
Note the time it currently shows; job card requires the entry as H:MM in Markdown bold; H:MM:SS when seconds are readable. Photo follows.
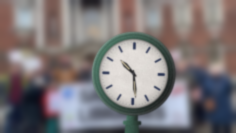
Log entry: **10:29**
